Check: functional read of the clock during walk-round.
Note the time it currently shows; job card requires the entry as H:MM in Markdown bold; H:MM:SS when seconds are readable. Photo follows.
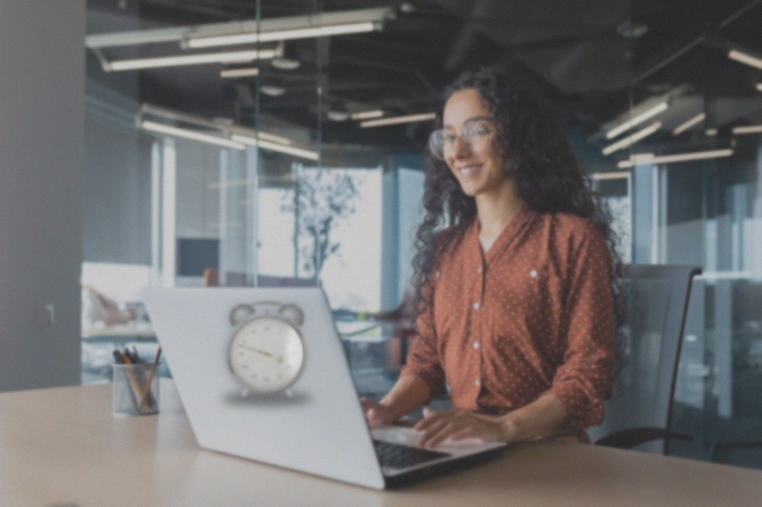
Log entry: **3:48**
